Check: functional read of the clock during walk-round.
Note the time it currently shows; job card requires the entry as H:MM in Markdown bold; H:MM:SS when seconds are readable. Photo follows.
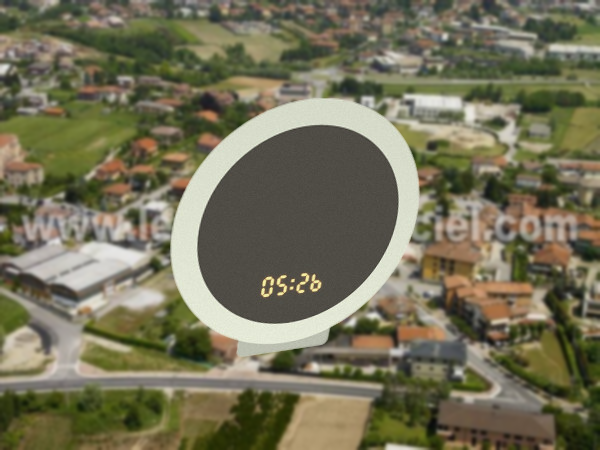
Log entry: **5:26**
